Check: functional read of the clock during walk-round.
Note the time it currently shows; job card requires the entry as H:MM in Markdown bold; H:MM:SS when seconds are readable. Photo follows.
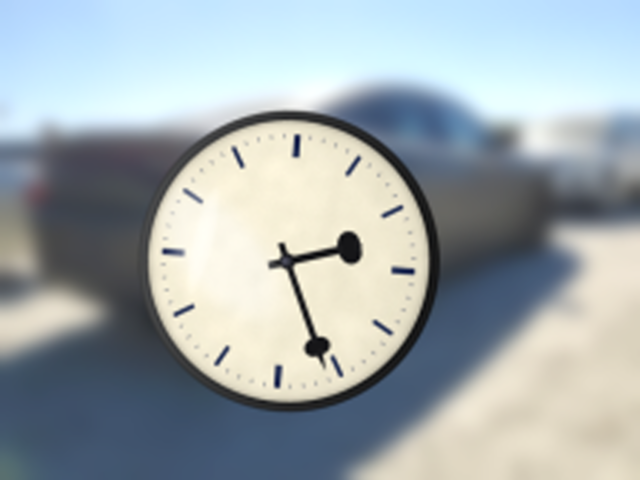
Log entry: **2:26**
